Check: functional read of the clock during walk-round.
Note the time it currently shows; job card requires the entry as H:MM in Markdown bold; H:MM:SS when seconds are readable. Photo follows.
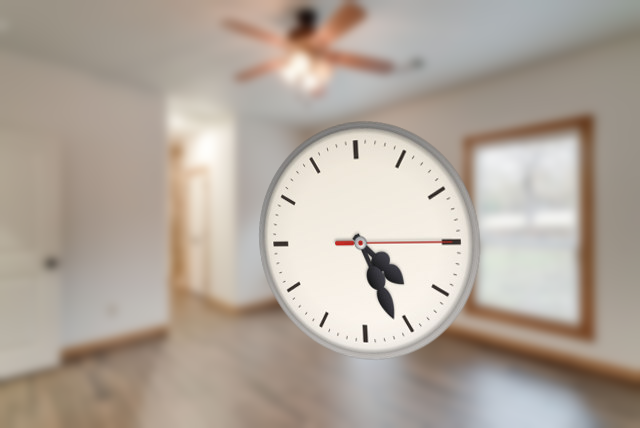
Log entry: **4:26:15**
